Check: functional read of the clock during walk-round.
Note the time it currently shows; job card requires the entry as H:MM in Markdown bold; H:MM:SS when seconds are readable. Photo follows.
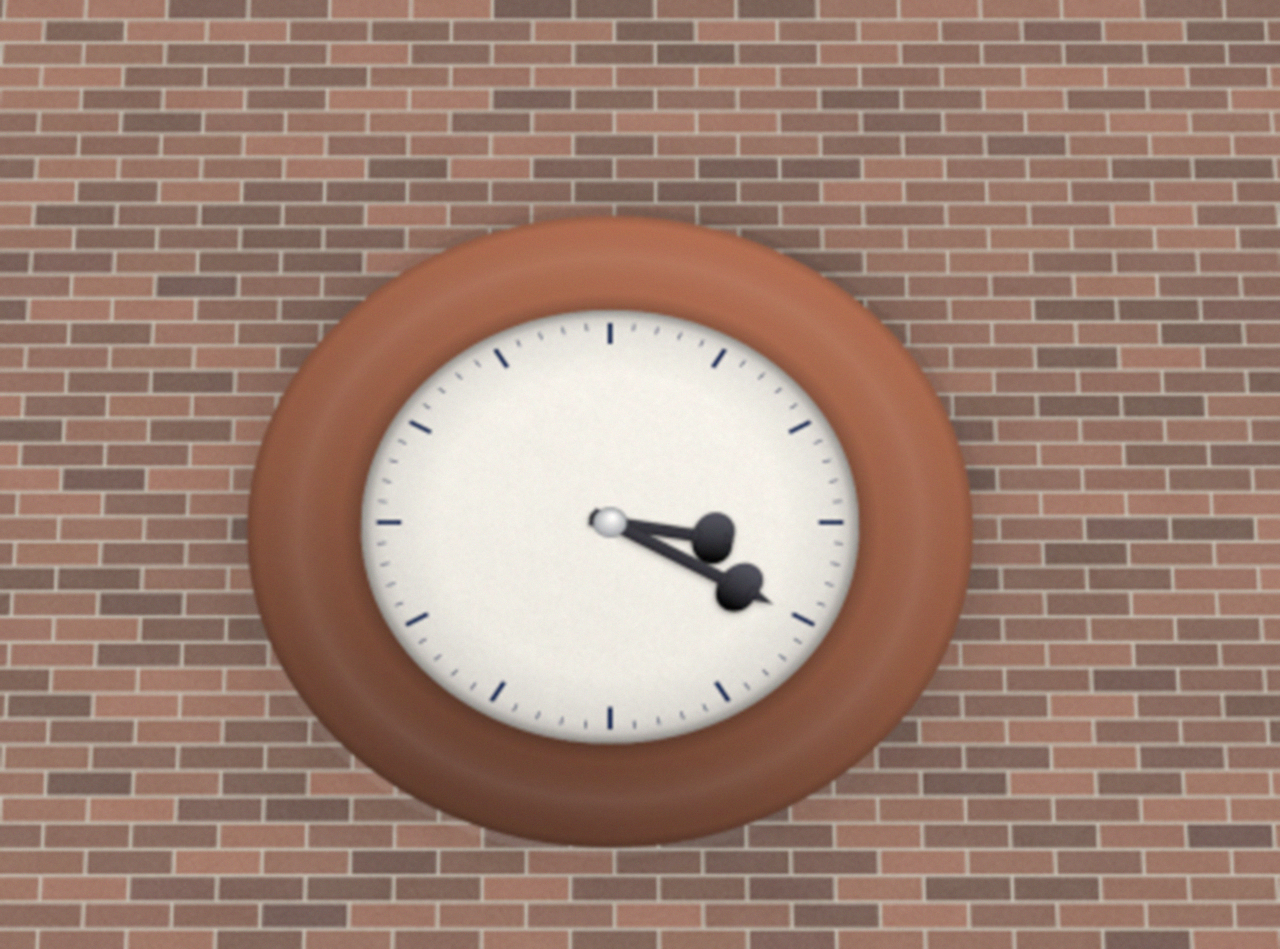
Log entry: **3:20**
